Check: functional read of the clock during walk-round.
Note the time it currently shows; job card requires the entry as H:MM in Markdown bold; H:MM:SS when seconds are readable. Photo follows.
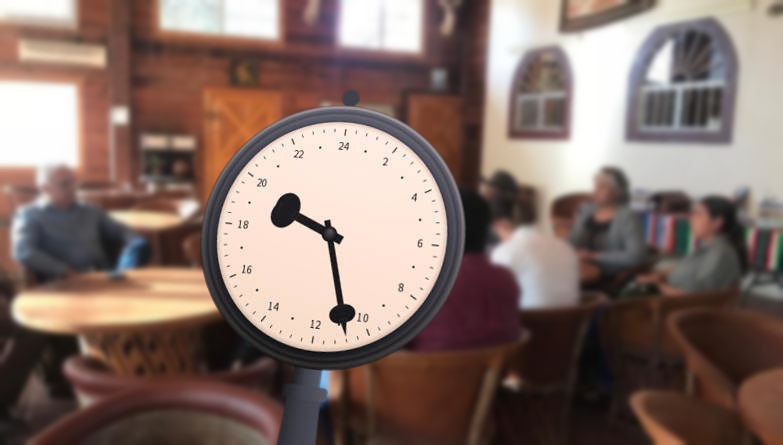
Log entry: **19:27**
